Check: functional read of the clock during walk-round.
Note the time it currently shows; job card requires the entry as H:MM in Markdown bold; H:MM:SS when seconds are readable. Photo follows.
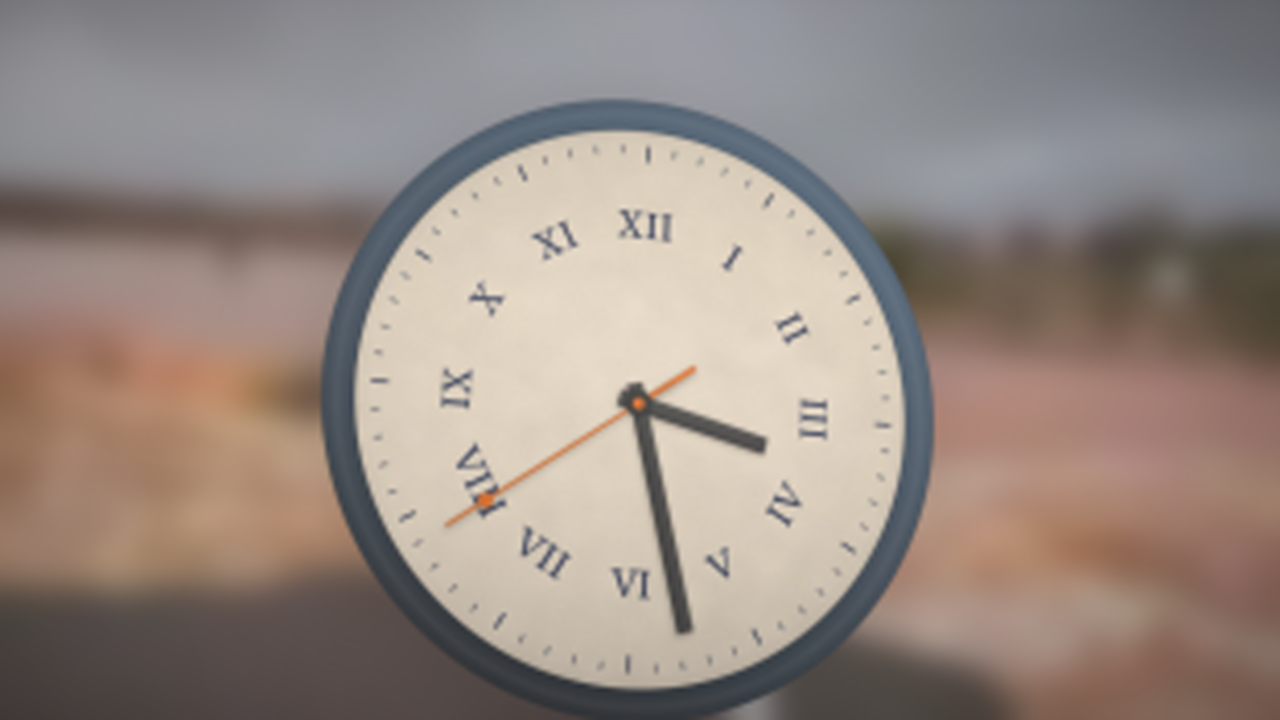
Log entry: **3:27:39**
